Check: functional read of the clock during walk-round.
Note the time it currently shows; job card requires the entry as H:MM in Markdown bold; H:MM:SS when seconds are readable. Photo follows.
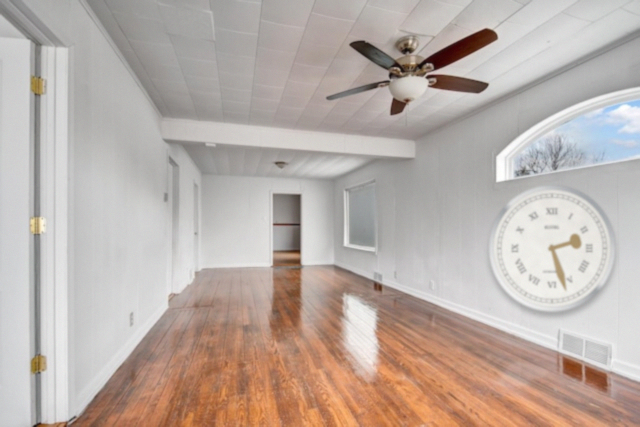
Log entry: **2:27**
